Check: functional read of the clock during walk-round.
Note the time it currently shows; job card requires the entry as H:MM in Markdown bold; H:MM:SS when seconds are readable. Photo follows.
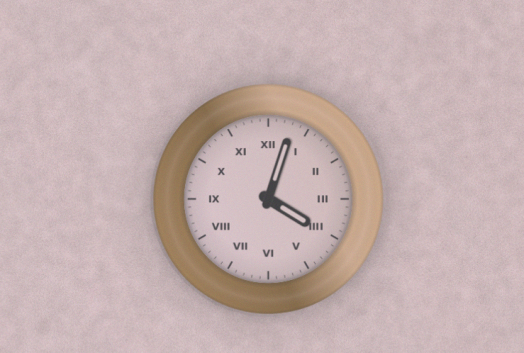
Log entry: **4:03**
